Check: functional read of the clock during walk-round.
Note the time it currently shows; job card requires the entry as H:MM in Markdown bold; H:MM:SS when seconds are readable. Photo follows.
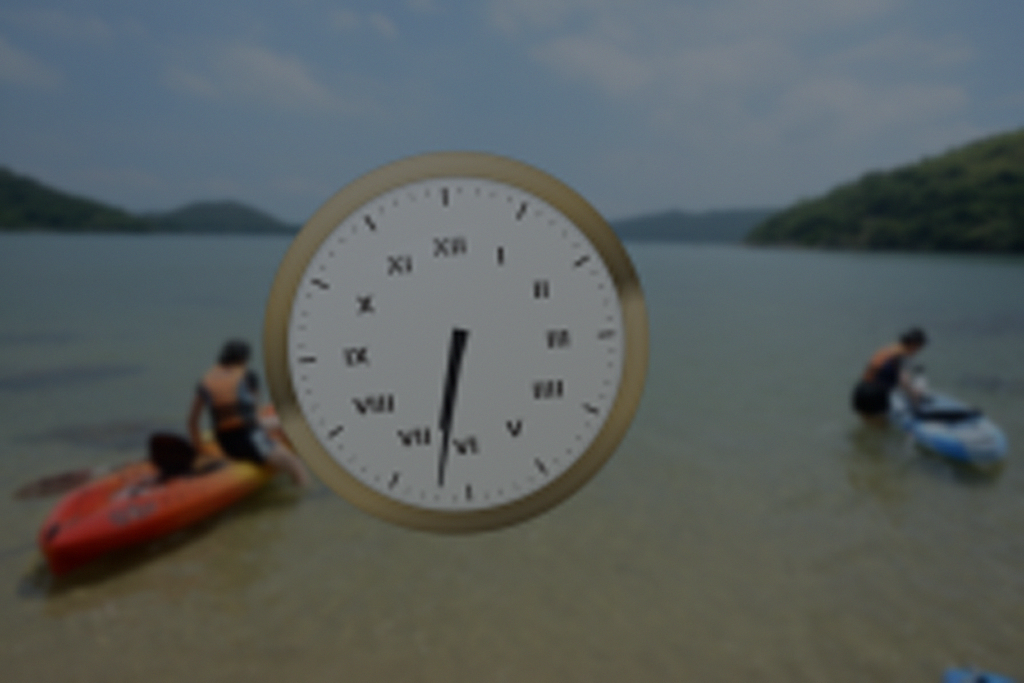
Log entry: **6:32**
